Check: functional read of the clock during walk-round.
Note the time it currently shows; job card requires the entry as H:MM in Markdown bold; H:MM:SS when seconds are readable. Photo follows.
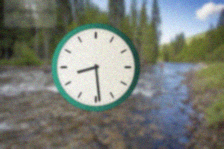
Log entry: **8:29**
